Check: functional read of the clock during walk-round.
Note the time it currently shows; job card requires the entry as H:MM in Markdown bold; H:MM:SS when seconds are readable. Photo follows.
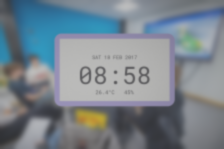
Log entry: **8:58**
